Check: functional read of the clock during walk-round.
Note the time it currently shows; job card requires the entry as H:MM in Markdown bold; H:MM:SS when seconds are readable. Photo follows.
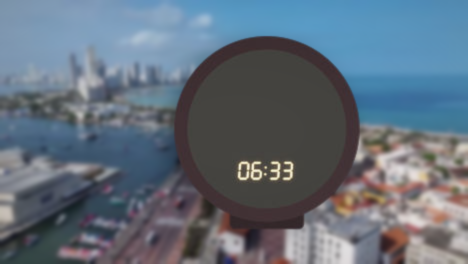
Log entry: **6:33**
